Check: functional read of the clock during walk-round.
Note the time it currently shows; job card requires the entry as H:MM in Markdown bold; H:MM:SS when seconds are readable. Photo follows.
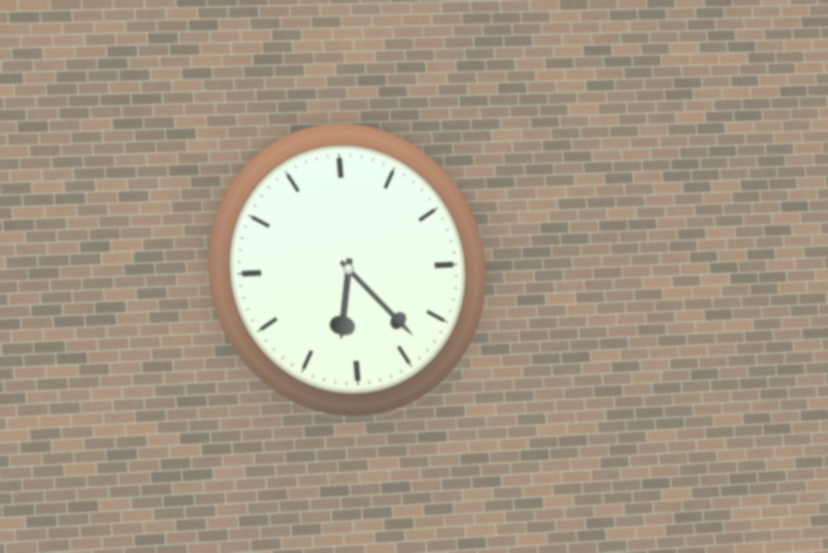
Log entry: **6:23**
